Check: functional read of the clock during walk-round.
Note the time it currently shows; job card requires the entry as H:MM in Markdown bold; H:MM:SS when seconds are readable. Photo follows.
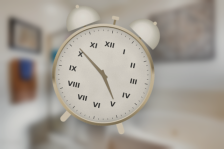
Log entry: **4:51**
